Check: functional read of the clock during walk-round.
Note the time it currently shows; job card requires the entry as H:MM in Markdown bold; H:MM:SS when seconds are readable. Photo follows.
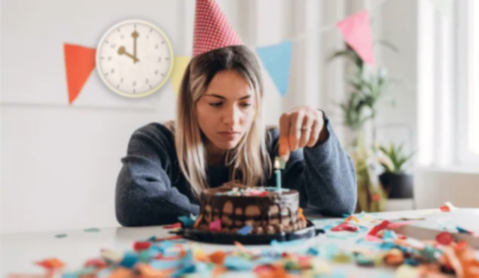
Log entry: **10:00**
